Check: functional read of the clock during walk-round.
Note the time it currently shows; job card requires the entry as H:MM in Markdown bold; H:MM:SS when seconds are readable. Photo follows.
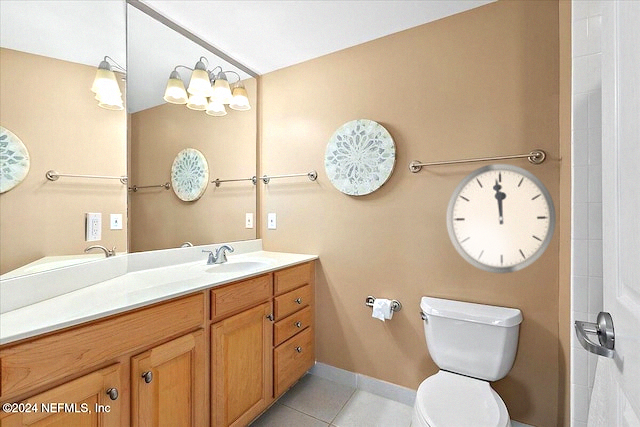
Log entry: **11:59**
